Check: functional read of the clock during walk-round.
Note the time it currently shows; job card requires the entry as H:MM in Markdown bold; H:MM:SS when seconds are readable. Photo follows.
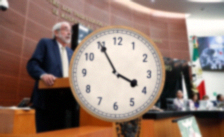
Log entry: **3:55**
